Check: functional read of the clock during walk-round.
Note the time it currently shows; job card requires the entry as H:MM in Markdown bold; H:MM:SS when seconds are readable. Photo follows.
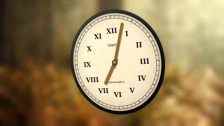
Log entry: **7:03**
